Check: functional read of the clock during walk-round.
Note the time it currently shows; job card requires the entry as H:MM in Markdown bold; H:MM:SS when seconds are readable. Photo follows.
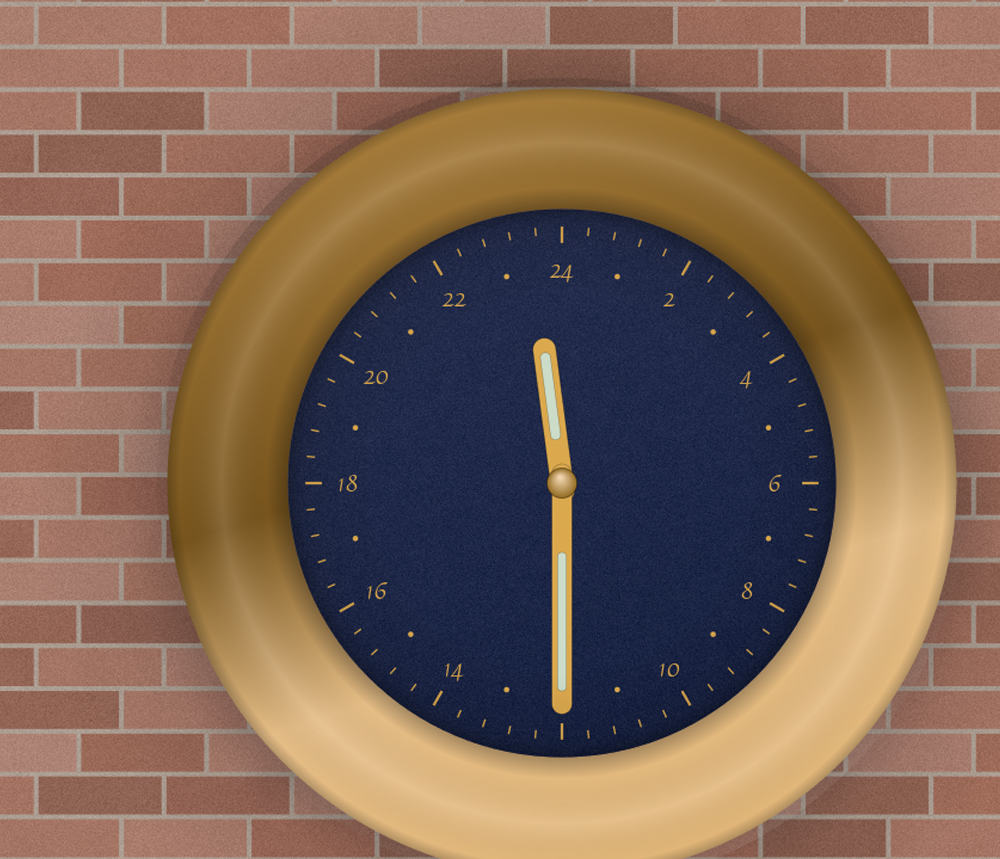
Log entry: **23:30**
